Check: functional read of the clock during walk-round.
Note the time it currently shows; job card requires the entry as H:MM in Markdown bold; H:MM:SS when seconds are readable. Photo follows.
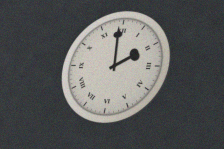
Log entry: **1:59**
